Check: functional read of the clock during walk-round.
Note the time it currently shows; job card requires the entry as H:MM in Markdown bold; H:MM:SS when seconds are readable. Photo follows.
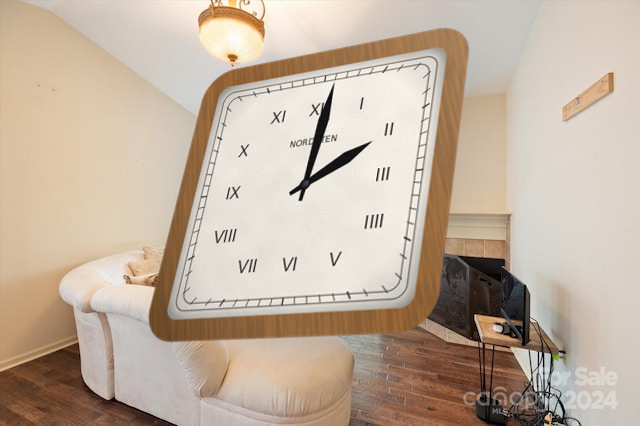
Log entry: **2:01**
